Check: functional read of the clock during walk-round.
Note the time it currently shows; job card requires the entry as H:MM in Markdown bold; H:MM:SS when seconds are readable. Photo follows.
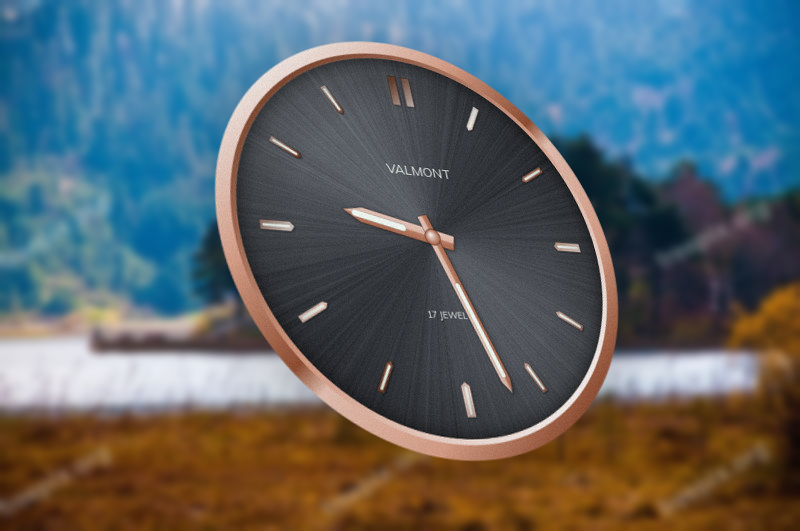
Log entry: **9:27**
